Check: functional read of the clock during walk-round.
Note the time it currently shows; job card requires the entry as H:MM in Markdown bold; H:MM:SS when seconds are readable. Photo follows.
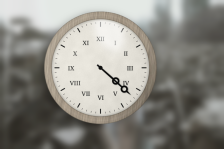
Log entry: **4:22**
